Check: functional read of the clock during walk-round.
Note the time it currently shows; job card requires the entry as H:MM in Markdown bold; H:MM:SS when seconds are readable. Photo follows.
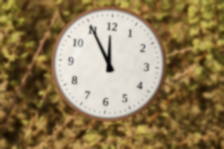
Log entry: **11:55**
